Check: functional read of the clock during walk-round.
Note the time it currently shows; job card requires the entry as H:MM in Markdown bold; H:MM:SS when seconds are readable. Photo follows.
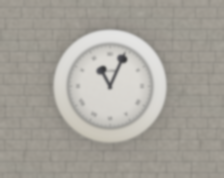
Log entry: **11:04**
